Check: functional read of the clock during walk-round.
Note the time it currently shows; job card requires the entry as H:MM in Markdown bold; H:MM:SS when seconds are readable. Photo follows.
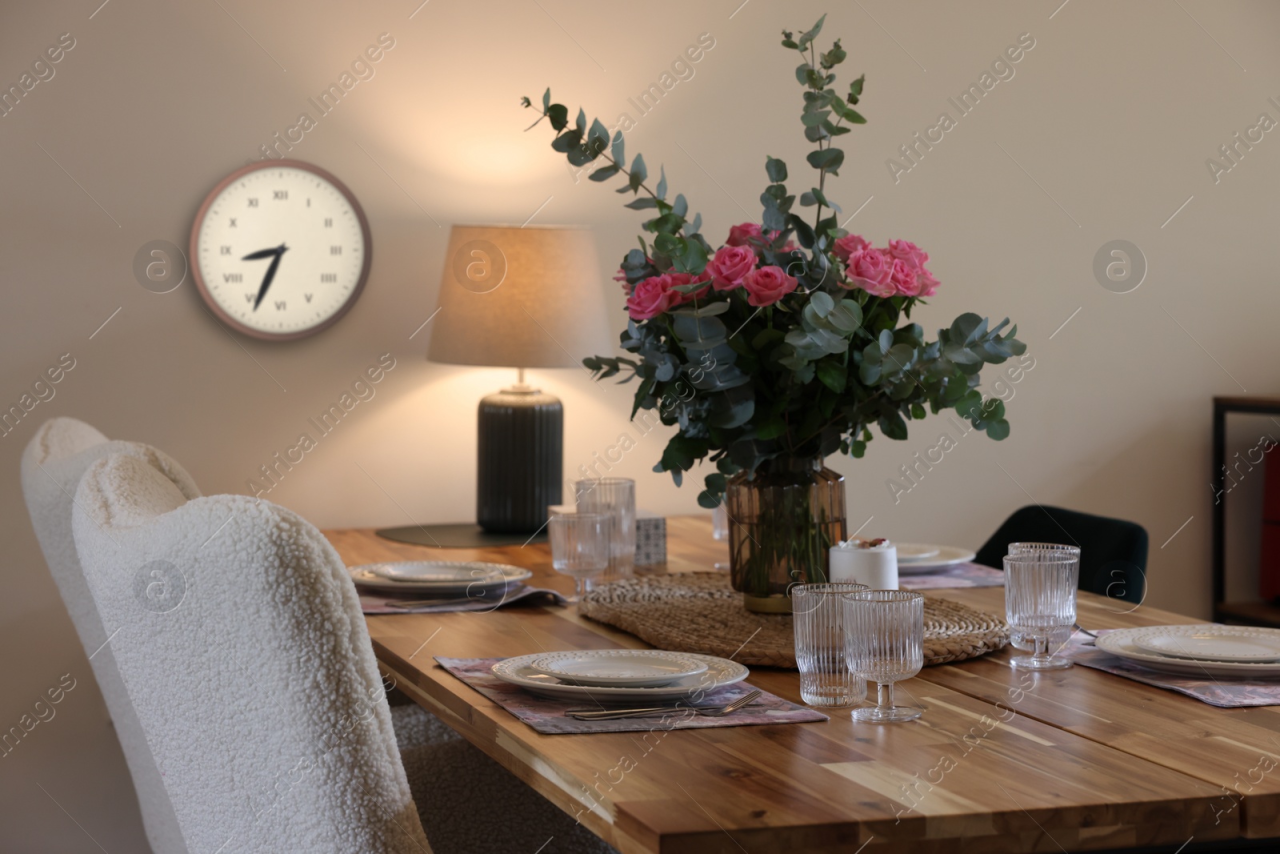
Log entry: **8:34**
